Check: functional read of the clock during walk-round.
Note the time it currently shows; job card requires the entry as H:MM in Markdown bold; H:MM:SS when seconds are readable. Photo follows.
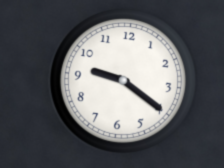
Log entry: **9:20**
